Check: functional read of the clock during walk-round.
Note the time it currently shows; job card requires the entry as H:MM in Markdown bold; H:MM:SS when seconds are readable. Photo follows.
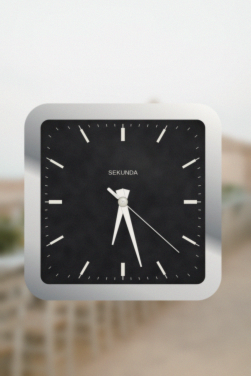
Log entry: **6:27:22**
